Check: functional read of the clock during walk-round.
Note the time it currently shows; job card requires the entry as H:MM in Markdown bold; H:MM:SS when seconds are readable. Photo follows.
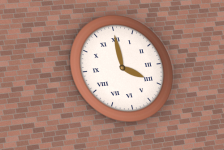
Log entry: **4:00**
